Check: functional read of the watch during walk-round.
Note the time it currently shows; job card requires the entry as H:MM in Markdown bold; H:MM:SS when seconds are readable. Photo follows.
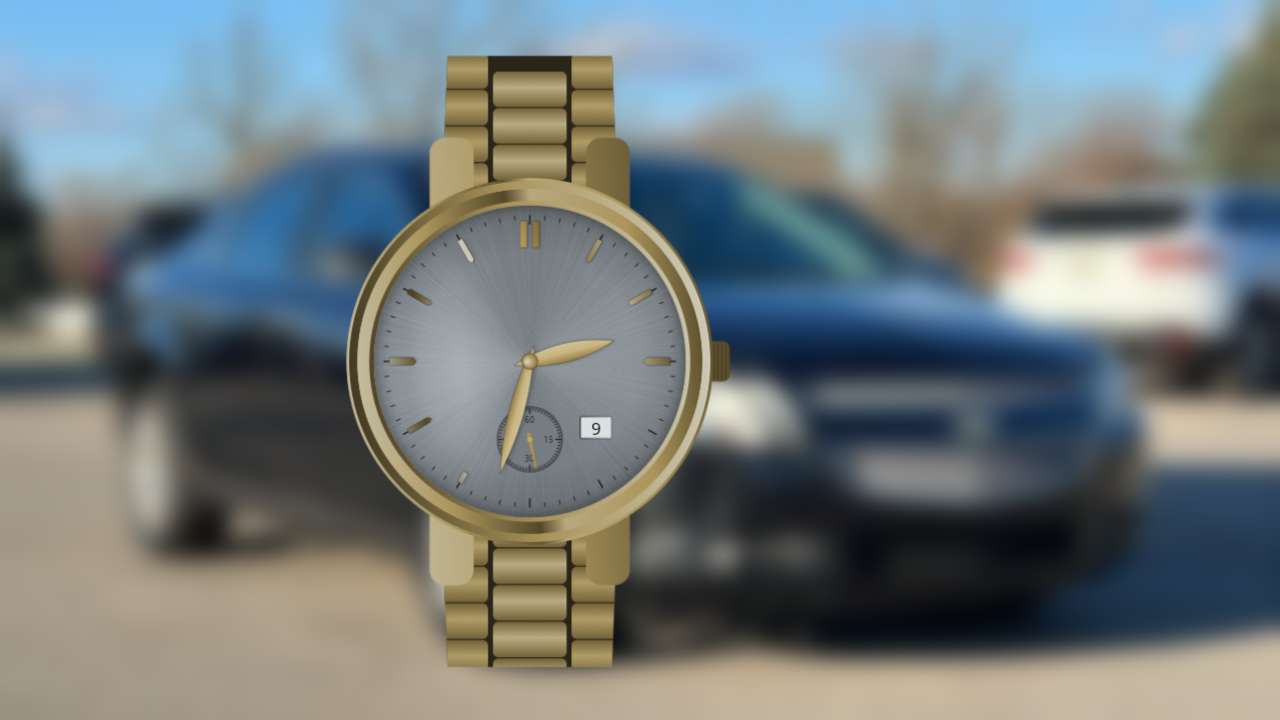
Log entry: **2:32:28**
